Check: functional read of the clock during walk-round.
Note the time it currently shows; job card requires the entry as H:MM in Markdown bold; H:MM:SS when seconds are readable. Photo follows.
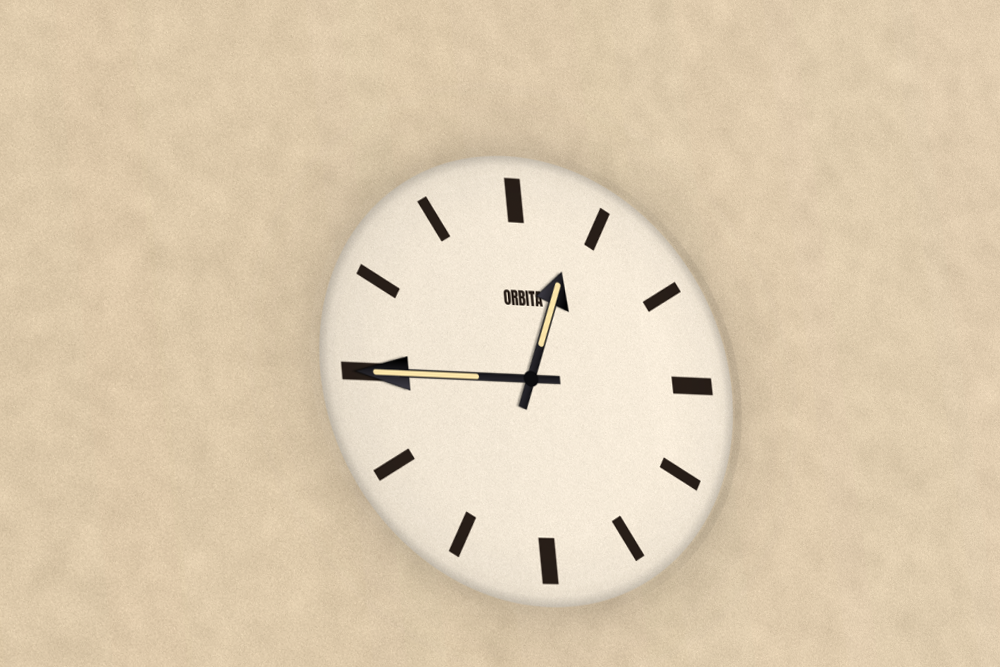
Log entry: **12:45**
